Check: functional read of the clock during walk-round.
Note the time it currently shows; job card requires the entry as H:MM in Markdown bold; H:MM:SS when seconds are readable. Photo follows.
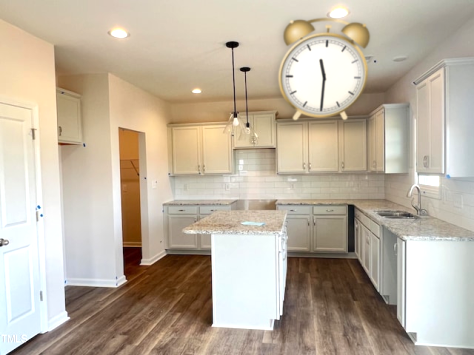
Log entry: **11:30**
